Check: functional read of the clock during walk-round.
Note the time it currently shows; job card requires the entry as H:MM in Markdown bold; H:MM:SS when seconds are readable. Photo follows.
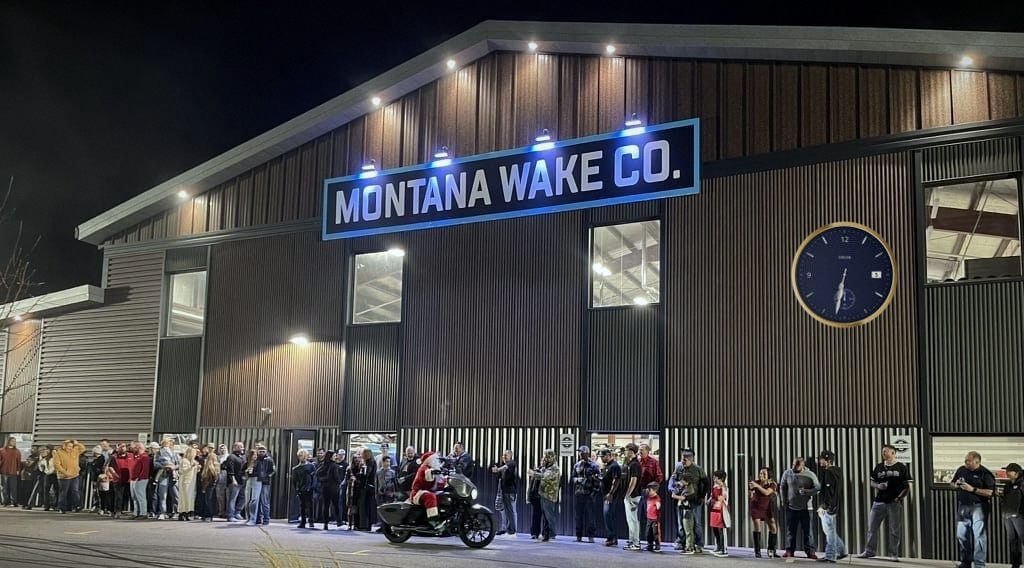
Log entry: **6:32**
